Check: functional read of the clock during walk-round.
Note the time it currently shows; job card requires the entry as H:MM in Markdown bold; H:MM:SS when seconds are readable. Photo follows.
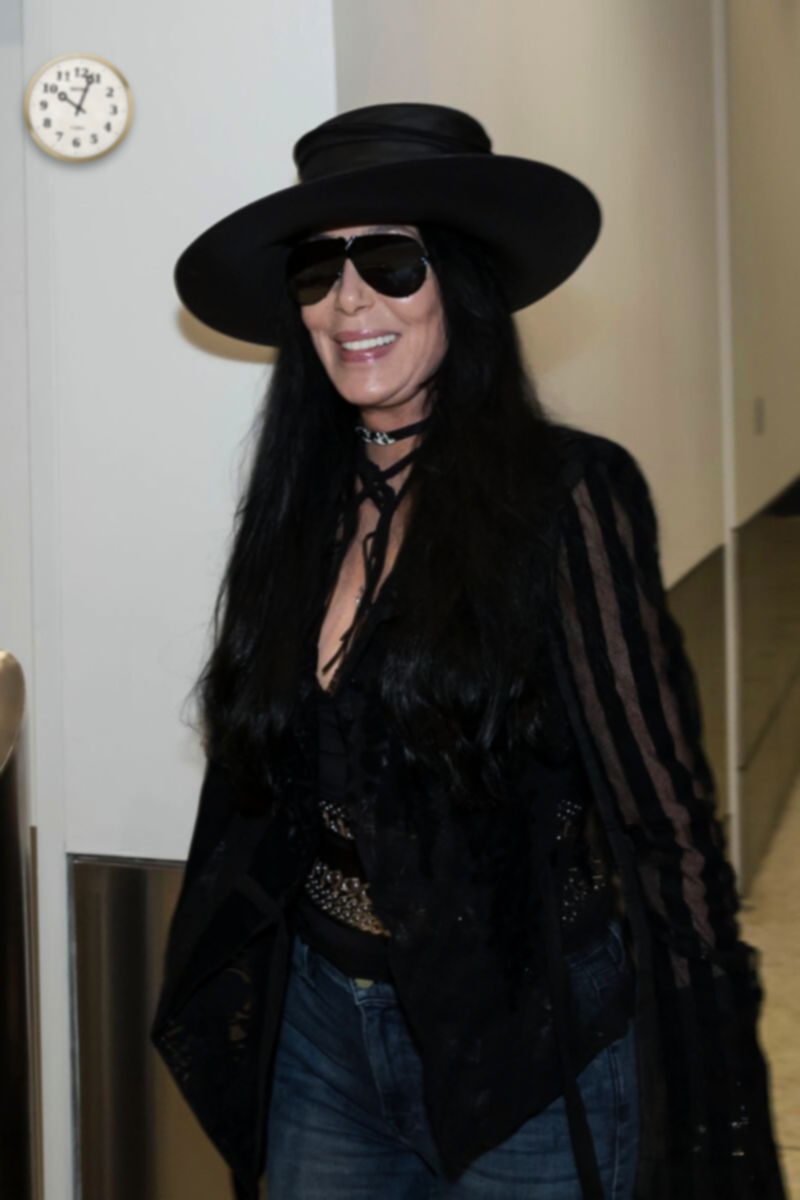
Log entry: **10:03**
